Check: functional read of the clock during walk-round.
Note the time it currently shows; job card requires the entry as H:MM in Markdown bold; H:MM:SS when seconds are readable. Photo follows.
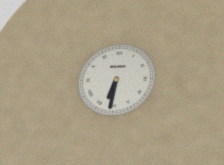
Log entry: **6:31**
